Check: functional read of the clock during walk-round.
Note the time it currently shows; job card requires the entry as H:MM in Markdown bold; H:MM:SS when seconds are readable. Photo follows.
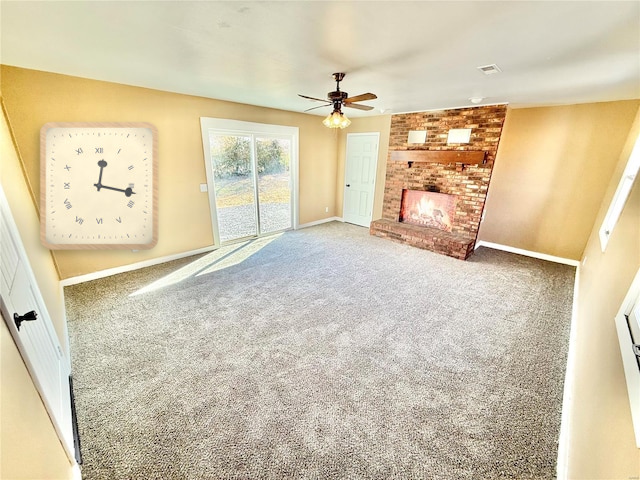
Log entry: **12:17**
